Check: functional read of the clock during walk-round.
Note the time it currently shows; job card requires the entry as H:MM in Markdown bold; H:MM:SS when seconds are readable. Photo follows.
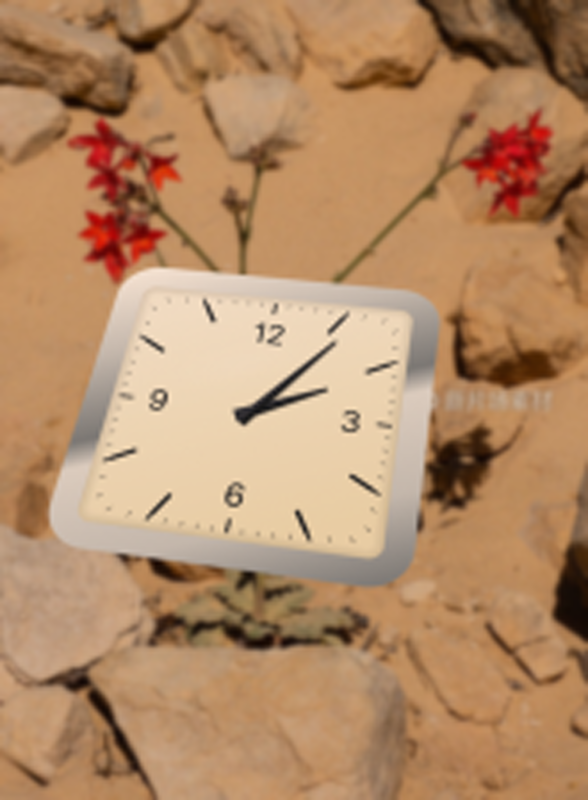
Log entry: **2:06**
